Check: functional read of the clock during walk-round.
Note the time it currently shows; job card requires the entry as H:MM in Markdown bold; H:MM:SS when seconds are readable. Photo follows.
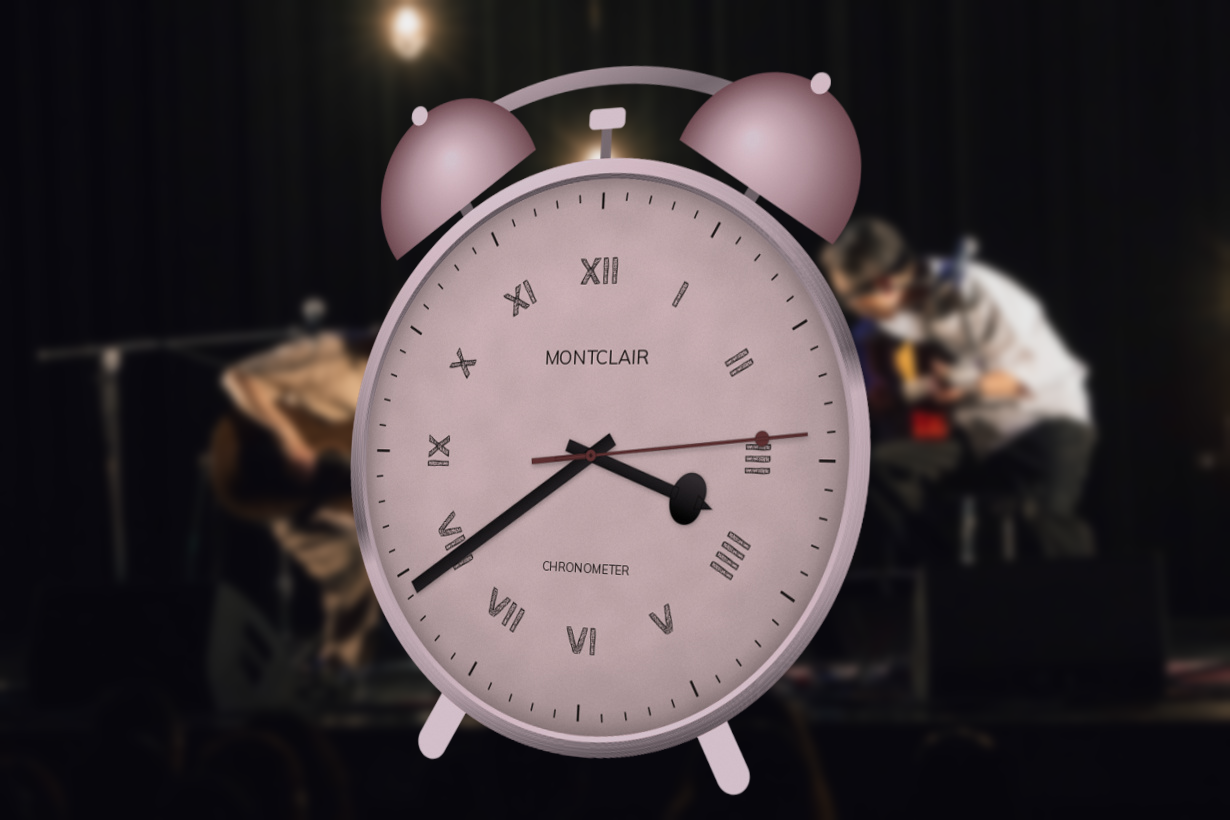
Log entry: **3:39:14**
